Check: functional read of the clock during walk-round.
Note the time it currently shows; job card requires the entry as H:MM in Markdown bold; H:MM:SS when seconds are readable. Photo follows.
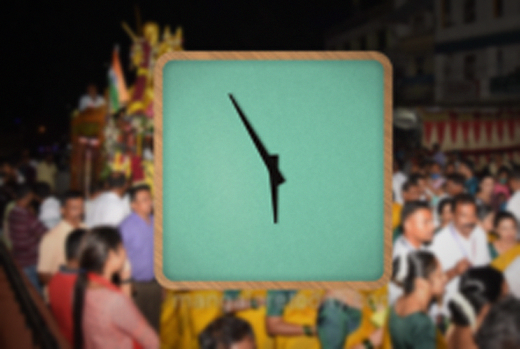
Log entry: **5:55**
